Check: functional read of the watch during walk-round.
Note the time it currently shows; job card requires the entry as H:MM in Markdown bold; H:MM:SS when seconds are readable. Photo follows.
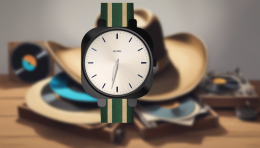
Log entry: **6:32**
